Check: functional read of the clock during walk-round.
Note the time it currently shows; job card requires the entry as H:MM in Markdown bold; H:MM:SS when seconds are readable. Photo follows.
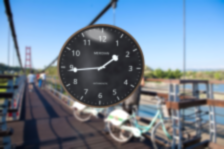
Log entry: **1:44**
